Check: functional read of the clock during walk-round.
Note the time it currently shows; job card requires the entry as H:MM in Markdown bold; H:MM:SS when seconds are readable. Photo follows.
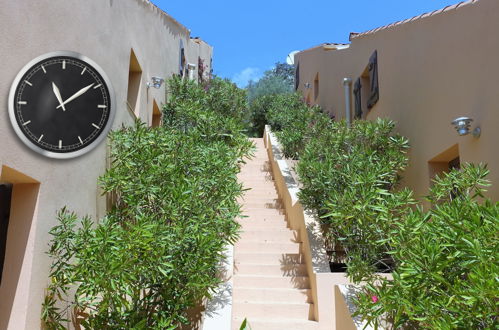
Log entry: **11:09**
